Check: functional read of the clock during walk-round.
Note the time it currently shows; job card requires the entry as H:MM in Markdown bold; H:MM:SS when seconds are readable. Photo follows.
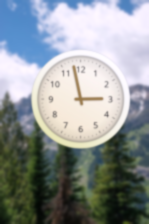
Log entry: **2:58**
